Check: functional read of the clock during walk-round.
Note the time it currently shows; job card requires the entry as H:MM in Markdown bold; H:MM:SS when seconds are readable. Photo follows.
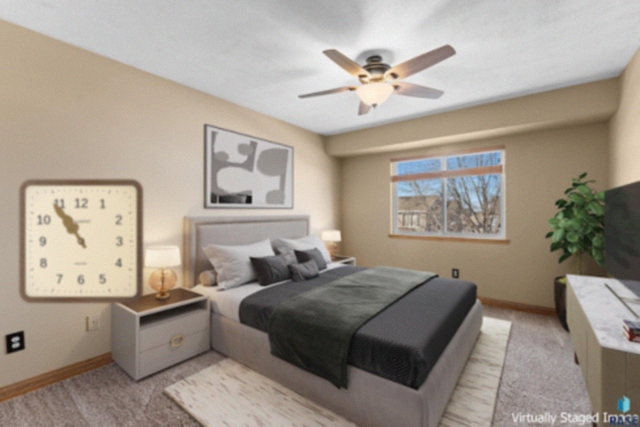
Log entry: **10:54**
